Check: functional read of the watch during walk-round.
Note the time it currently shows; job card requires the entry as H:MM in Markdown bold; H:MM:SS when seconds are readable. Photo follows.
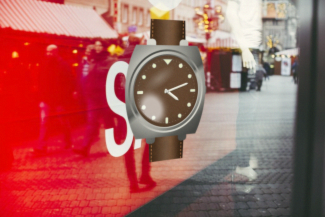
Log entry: **4:12**
